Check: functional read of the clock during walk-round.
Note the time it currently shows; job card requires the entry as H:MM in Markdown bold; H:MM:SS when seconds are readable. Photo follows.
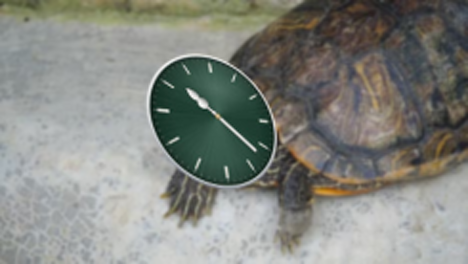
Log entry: **10:22**
